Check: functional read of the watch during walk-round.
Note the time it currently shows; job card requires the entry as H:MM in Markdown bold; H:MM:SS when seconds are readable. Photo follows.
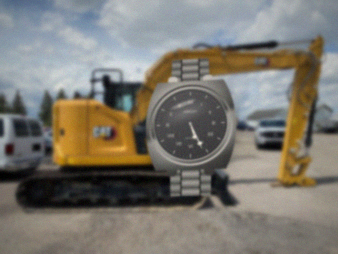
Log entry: **5:26**
